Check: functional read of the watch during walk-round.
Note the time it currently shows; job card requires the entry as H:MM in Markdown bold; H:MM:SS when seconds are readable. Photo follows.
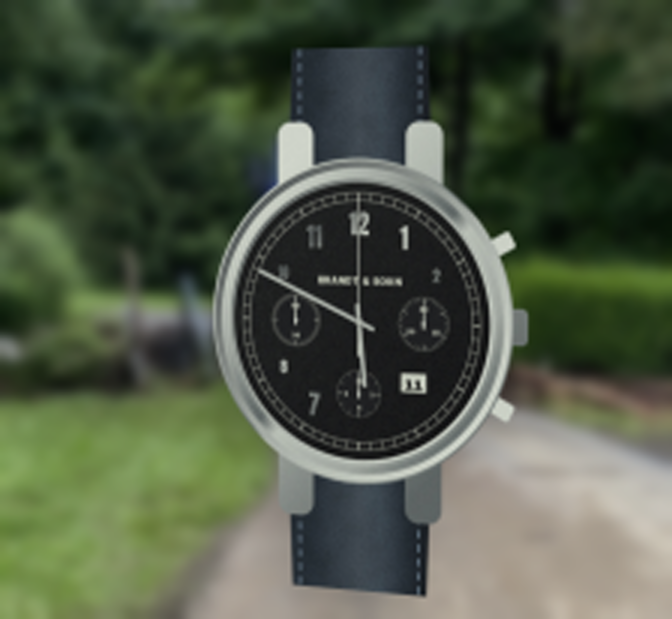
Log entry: **5:49**
